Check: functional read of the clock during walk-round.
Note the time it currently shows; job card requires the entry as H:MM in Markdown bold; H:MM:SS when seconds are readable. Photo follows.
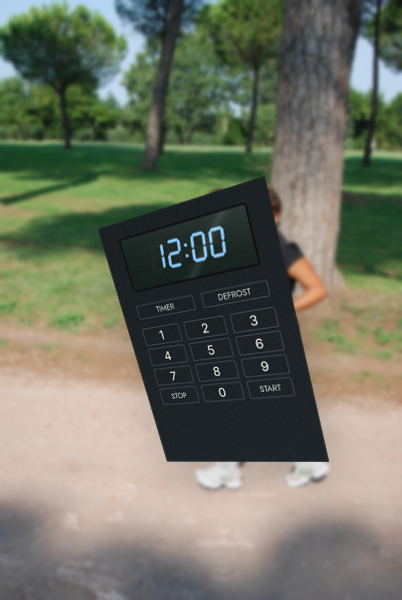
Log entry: **12:00**
